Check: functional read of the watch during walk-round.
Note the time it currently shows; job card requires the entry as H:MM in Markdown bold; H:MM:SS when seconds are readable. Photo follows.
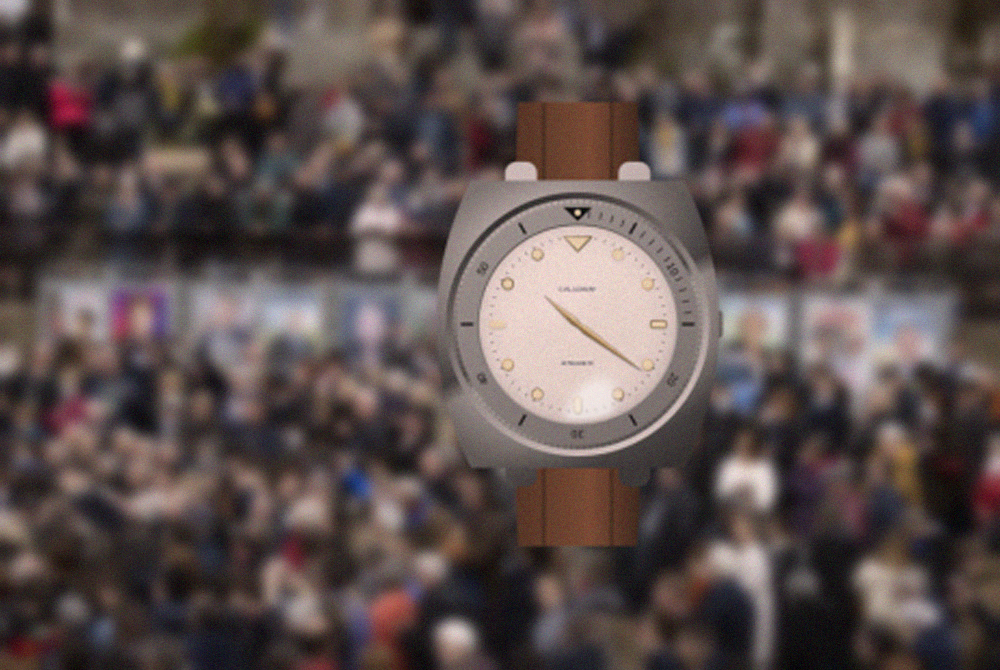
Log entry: **10:21**
